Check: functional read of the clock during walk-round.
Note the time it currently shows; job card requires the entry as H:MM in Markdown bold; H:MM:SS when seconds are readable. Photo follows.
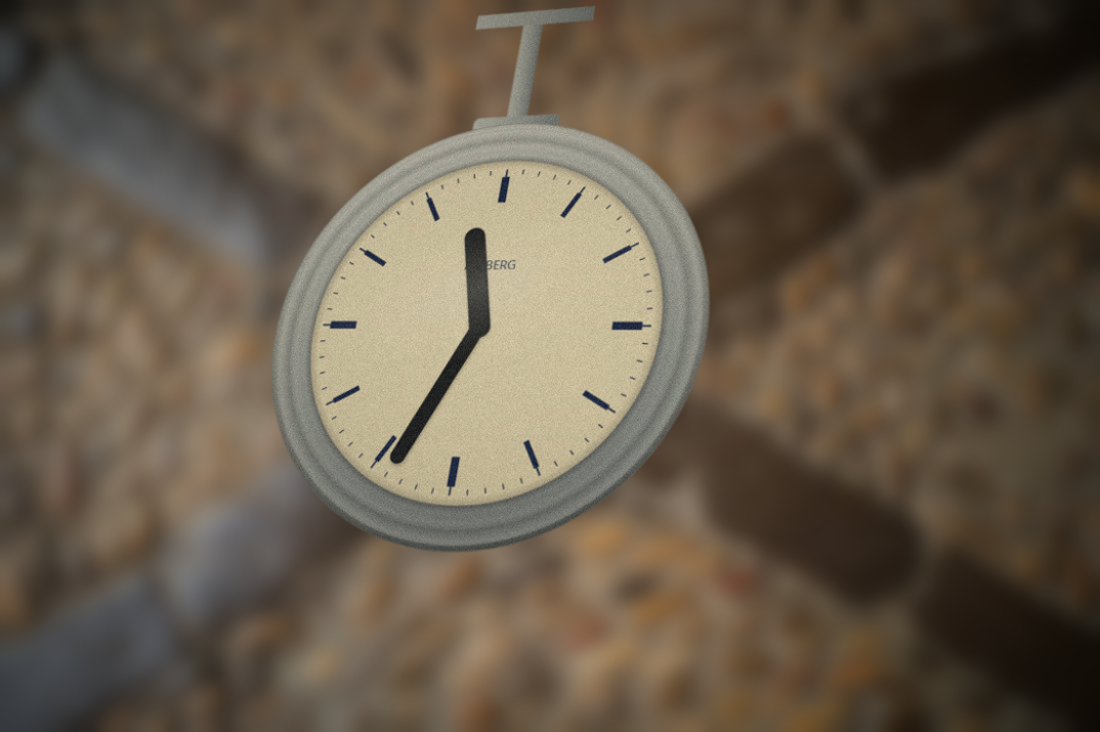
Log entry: **11:34**
